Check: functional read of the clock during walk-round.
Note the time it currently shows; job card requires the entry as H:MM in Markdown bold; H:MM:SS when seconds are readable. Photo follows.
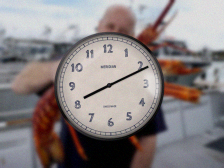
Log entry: **8:11**
